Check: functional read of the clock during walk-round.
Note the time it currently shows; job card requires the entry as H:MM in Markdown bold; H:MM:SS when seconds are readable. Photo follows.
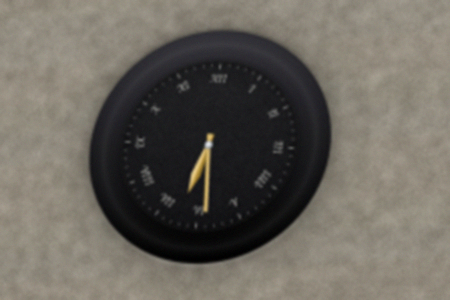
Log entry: **6:29**
